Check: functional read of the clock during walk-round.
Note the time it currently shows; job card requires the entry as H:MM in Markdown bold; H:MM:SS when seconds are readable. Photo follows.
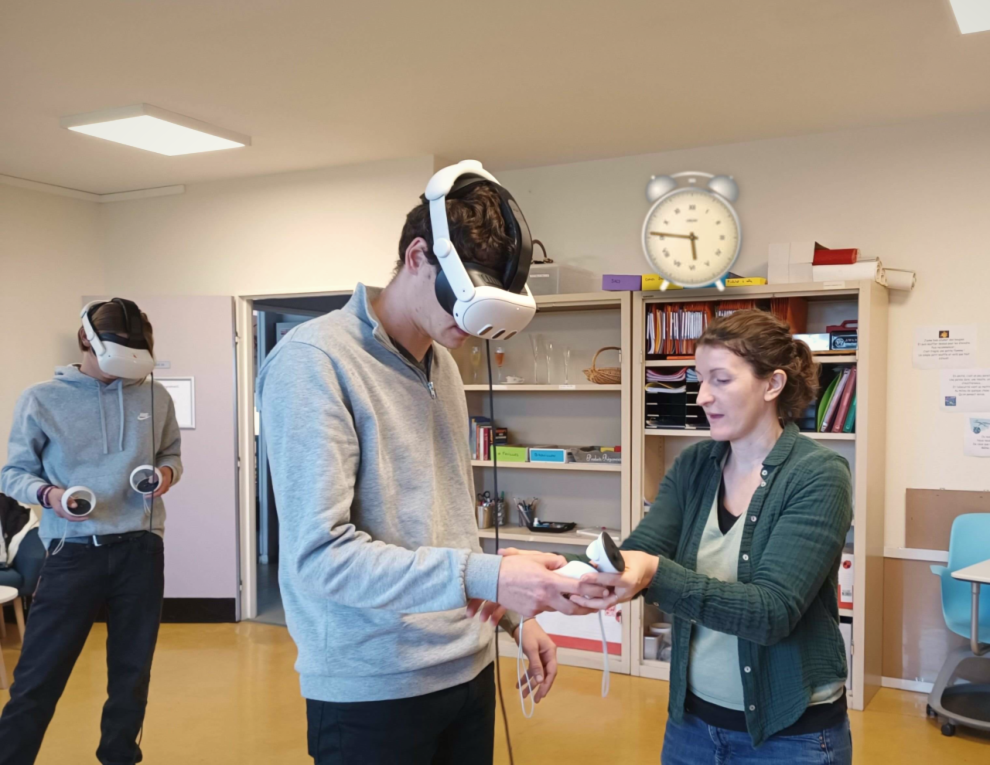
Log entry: **5:46**
